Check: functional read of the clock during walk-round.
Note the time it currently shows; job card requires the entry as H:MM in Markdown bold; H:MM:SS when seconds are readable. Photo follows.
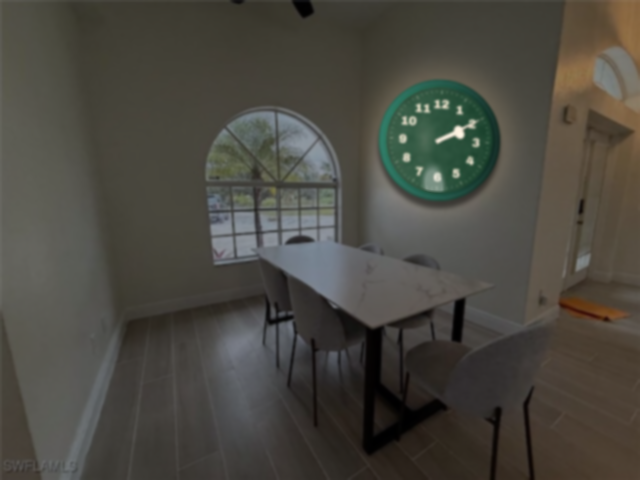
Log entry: **2:10**
